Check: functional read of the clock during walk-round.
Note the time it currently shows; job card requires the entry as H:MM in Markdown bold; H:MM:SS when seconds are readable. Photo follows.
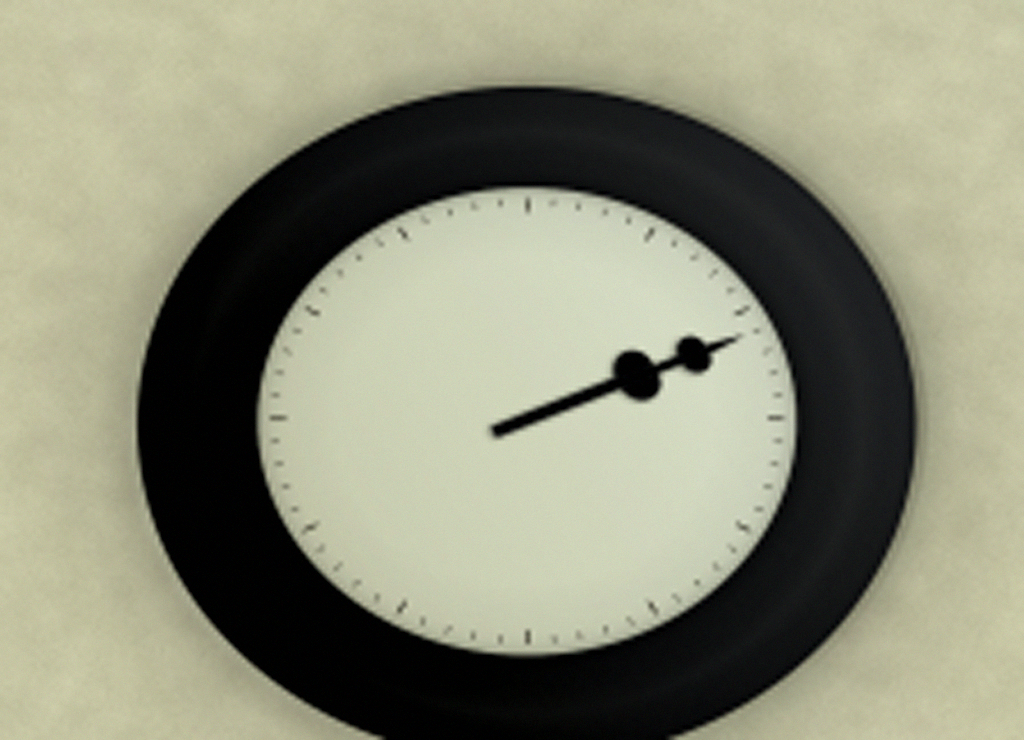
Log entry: **2:11**
